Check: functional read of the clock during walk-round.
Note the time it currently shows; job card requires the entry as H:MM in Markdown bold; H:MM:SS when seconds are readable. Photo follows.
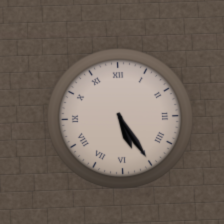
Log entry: **5:25**
